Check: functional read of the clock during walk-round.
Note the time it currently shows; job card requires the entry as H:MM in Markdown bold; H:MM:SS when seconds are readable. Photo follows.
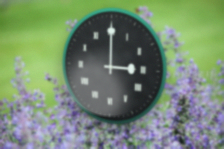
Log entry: **3:00**
